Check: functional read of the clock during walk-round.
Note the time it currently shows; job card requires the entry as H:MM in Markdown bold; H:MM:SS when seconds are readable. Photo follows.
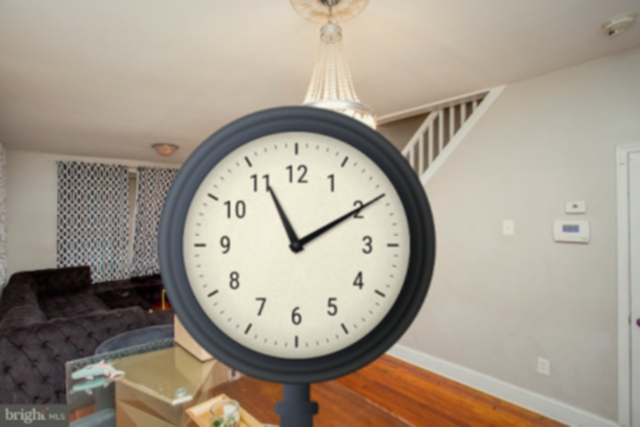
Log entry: **11:10**
